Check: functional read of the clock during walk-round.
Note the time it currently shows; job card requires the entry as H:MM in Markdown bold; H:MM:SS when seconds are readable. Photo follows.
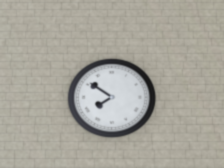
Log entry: **7:51**
